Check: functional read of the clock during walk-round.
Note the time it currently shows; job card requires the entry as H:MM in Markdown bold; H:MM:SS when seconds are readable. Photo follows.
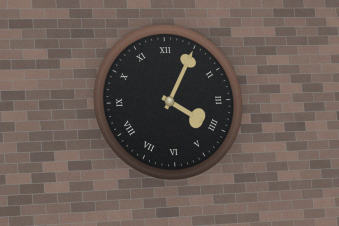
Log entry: **4:05**
